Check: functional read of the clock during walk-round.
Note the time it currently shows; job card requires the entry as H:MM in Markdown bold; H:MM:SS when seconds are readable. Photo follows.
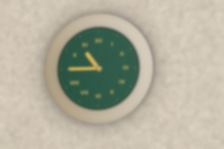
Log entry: **10:45**
